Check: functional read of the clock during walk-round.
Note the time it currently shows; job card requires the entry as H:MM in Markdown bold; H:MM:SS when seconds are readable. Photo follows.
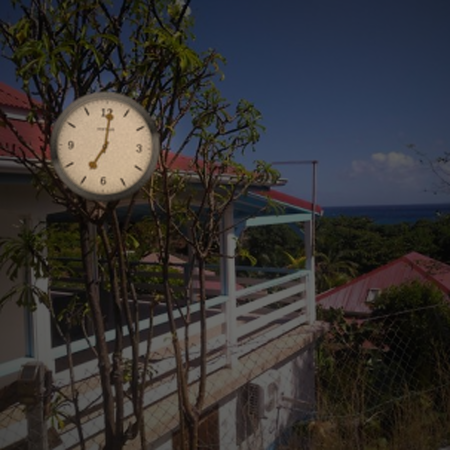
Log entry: **7:01**
